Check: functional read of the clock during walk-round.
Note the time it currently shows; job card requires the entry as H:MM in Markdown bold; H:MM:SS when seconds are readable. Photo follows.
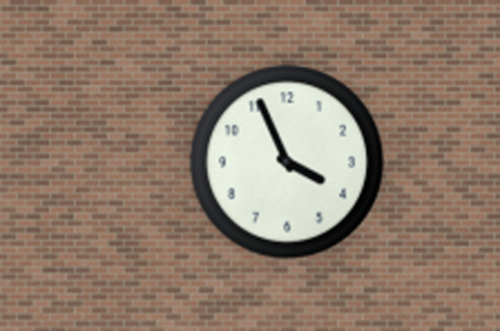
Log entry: **3:56**
